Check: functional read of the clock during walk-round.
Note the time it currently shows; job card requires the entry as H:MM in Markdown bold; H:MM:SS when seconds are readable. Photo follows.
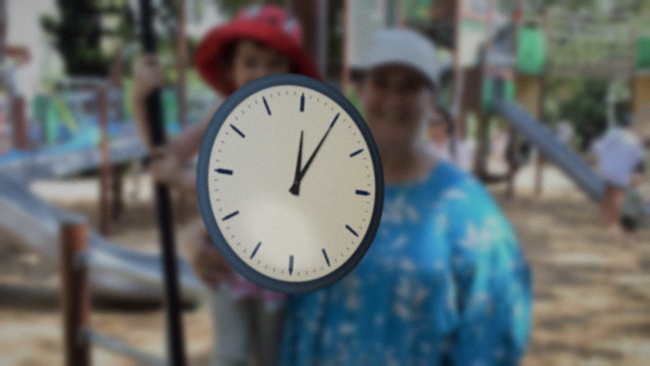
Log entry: **12:05**
